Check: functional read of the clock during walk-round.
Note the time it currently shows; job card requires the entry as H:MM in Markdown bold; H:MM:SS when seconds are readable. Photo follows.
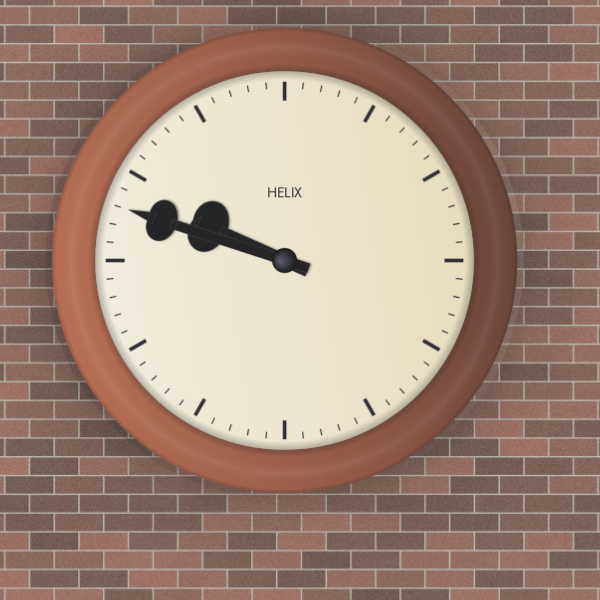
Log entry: **9:48**
